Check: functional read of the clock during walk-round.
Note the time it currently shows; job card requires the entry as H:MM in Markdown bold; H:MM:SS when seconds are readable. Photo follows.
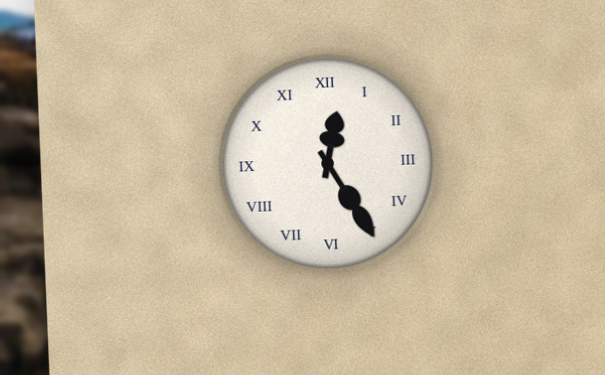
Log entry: **12:25**
